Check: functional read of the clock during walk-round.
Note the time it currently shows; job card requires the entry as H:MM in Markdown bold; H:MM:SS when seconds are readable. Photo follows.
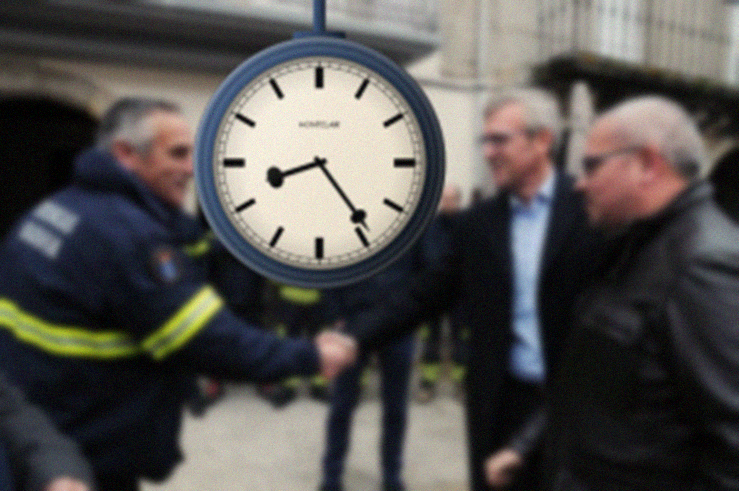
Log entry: **8:24**
